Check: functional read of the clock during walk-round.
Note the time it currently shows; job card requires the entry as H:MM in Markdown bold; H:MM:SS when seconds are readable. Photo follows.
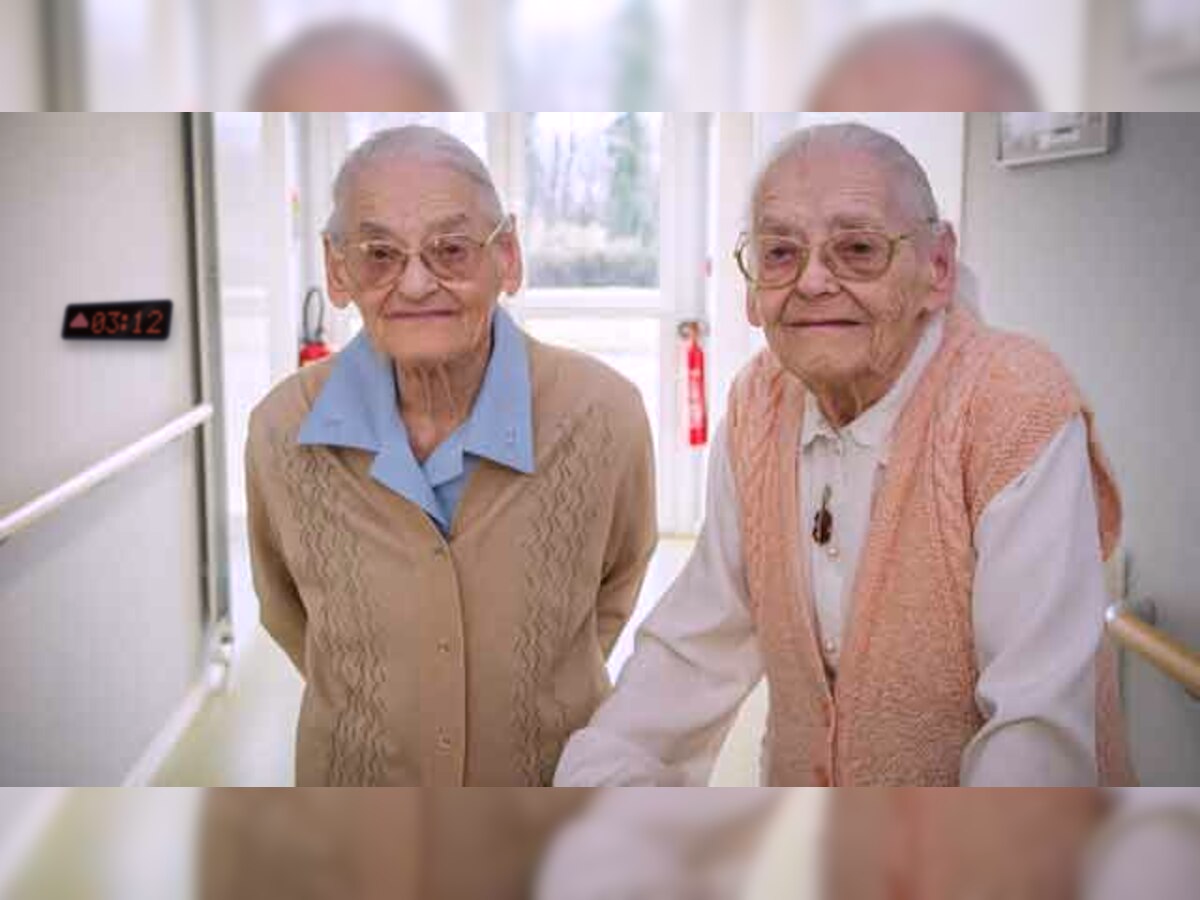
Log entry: **3:12**
